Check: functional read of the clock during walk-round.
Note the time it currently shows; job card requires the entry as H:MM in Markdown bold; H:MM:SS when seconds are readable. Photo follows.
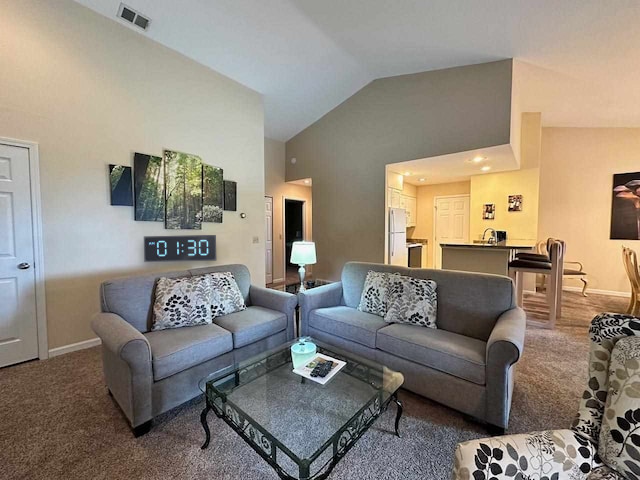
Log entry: **1:30**
